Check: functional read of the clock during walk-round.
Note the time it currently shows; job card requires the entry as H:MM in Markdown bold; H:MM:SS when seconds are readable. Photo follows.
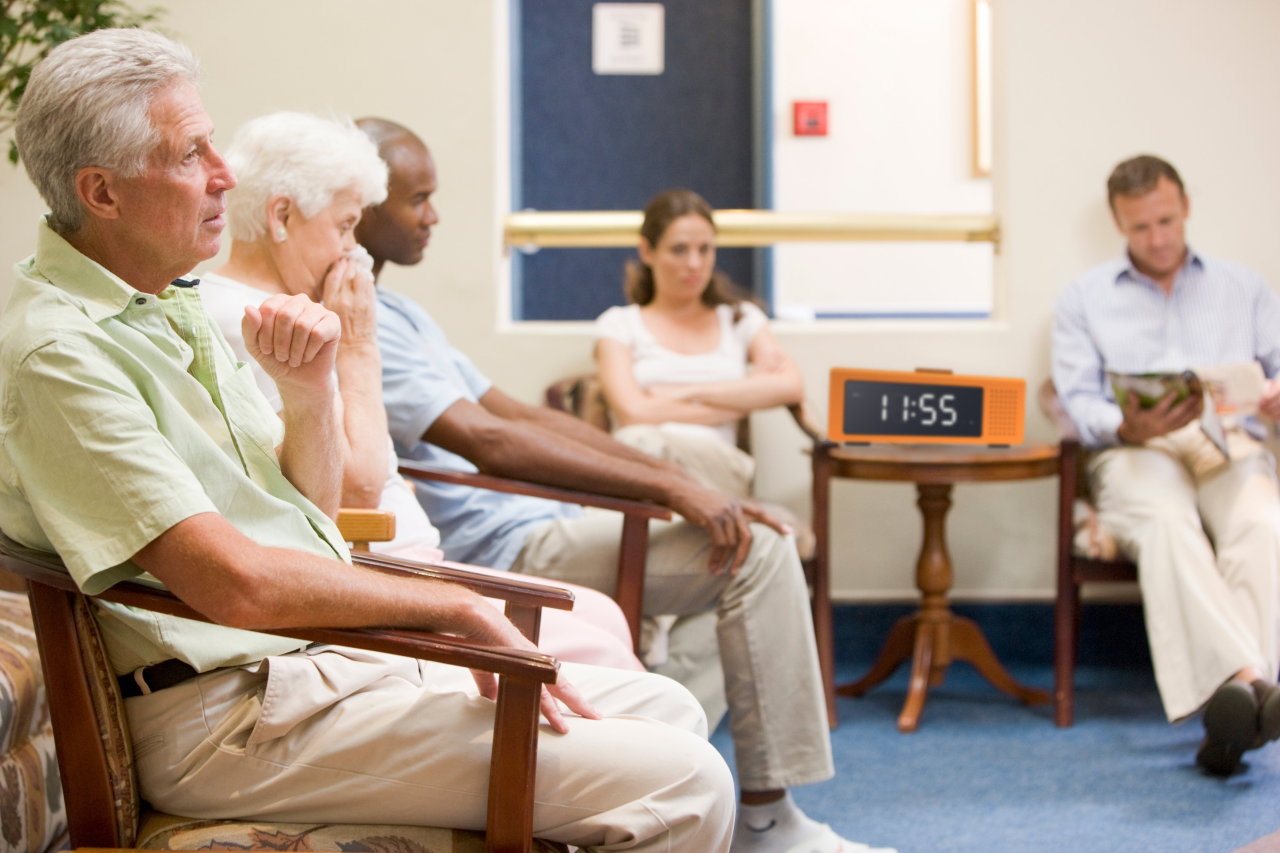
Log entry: **11:55**
